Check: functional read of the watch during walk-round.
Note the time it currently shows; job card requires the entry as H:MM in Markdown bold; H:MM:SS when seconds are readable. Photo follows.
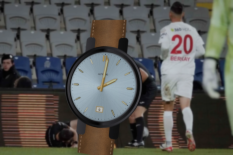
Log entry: **2:01**
